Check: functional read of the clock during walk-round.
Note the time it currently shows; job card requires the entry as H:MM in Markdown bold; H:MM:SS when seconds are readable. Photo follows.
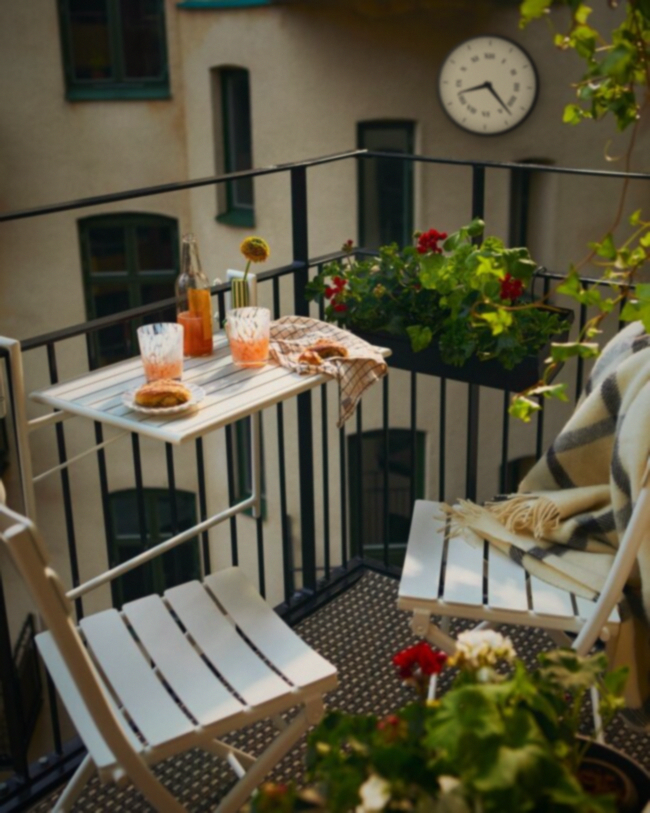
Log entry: **8:23**
